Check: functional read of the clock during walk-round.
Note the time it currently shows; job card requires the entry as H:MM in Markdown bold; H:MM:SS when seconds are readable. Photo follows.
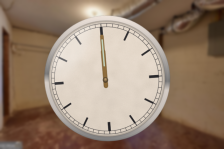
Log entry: **12:00**
